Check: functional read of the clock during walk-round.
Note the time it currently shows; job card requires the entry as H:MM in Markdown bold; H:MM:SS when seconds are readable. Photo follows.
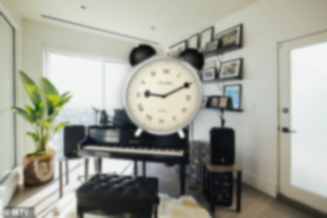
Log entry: **9:10**
